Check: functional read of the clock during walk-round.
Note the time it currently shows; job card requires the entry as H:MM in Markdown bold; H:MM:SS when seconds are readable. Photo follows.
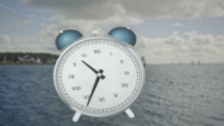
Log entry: **10:34**
